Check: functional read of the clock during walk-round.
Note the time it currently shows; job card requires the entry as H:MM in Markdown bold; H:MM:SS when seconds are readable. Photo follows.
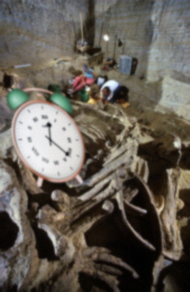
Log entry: **12:22**
